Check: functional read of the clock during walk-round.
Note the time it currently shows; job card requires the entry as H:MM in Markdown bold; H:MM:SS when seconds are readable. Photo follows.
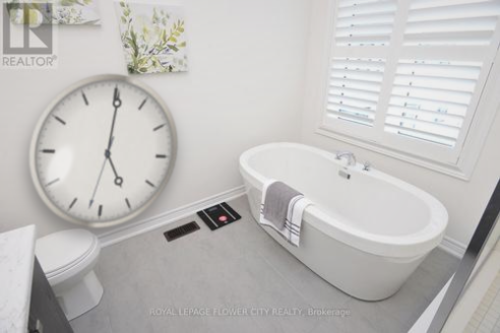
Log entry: **5:00:32**
